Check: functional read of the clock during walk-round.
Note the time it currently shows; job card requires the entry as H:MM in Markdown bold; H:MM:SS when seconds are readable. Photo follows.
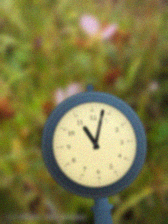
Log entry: **11:03**
